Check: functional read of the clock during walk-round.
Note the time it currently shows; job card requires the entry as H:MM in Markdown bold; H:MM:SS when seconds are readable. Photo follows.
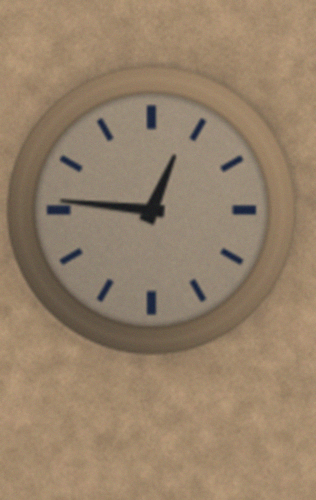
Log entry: **12:46**
